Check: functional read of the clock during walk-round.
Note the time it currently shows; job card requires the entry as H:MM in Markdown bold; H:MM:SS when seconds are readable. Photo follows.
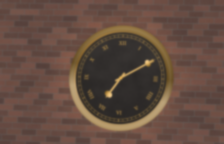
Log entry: **7:10**
